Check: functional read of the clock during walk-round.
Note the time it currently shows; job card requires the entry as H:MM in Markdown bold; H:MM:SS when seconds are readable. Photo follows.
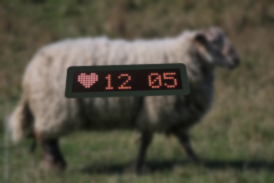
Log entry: **12:05**
